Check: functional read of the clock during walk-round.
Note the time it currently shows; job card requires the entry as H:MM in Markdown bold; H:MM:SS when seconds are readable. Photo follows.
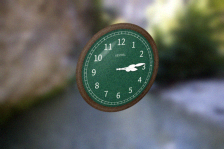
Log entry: **3:14**
